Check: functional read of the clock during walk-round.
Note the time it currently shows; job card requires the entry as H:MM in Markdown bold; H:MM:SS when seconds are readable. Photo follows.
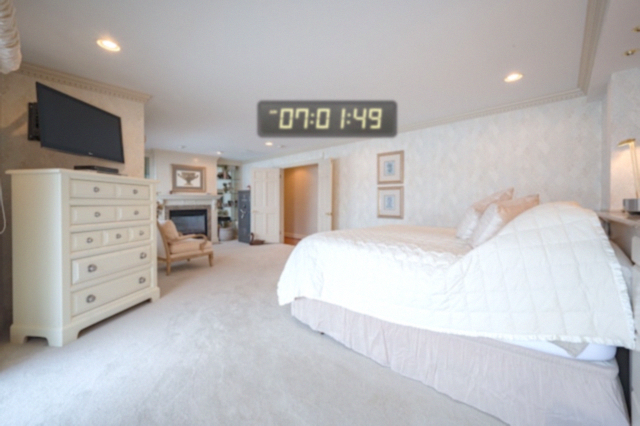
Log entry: **7:01:49**
